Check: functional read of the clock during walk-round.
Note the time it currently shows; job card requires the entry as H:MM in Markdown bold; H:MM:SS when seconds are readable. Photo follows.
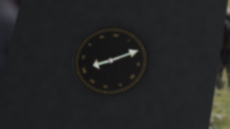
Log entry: **8:10**
